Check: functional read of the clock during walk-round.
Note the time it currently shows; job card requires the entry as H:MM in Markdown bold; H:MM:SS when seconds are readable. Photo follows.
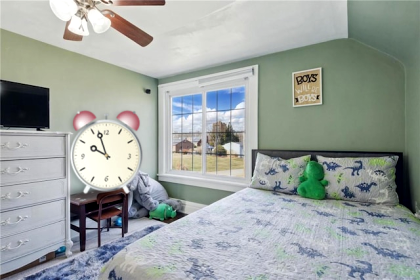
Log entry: **9:57**
